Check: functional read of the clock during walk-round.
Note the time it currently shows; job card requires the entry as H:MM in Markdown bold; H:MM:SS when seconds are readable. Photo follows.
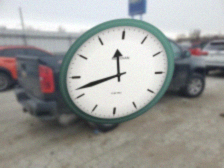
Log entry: **11:42**
